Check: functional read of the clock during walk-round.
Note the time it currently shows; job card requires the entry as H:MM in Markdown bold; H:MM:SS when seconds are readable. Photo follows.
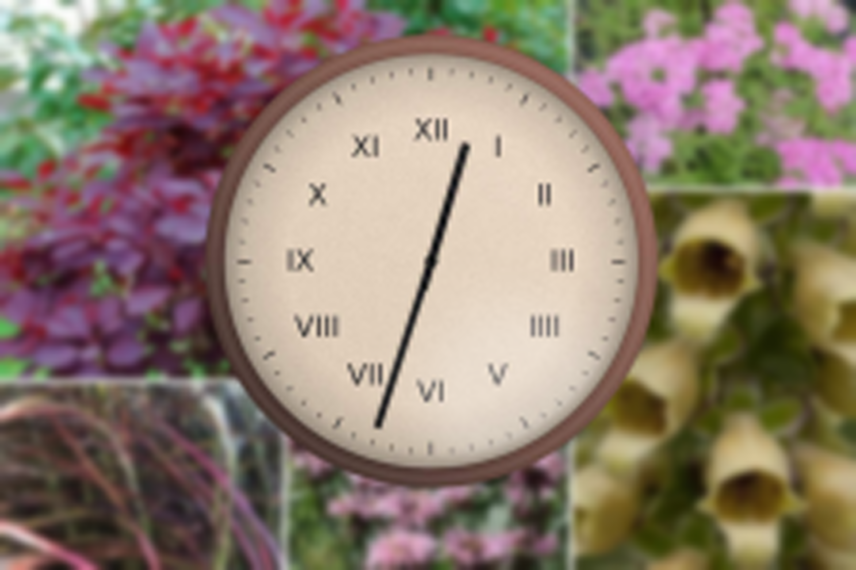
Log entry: **12:33**
